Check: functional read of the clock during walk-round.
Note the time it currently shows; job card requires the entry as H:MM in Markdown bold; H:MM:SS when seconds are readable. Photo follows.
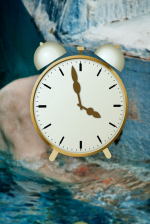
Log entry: **3:58**
